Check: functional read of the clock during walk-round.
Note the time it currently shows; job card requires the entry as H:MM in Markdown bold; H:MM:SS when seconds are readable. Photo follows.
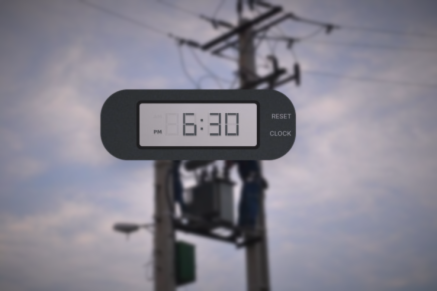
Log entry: **6:30**
